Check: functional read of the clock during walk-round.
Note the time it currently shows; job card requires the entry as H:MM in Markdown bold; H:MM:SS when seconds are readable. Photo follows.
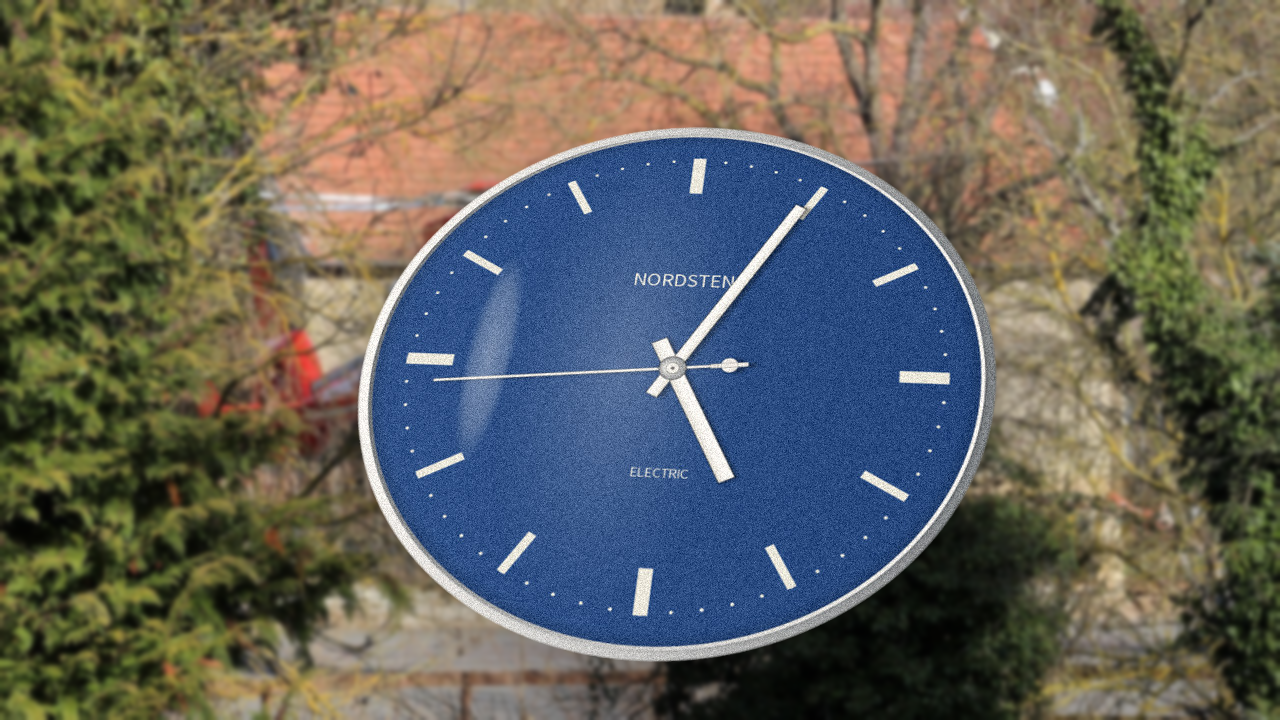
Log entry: **5:04:44**
